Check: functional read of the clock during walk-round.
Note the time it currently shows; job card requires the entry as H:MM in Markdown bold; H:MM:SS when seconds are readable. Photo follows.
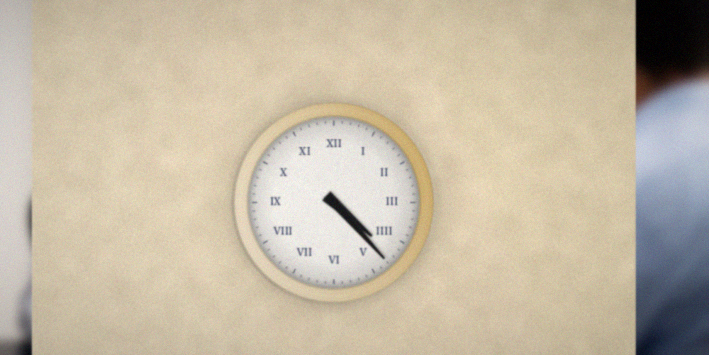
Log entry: **4:23**
